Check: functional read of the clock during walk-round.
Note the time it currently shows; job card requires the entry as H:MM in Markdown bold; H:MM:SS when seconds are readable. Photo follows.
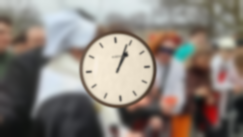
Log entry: **1:04**
